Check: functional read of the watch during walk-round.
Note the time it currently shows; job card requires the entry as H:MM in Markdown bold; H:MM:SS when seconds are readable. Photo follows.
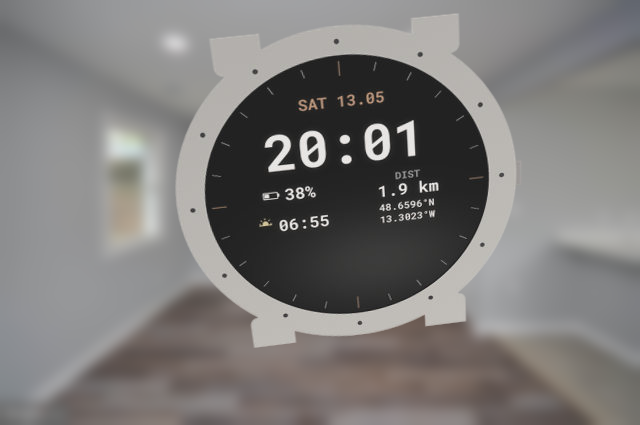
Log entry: **20:01**
